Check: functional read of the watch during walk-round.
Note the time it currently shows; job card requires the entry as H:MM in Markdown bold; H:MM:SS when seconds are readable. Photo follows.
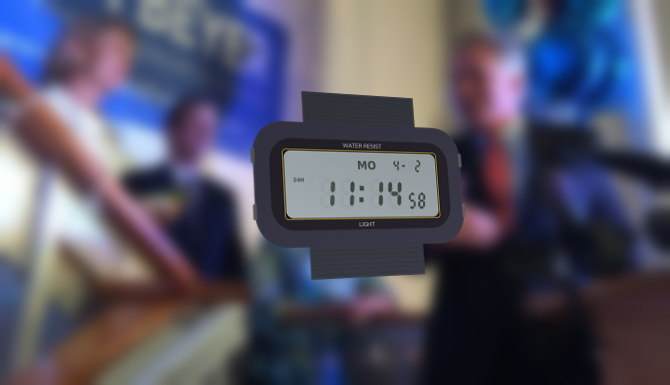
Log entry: **11:14:58**
